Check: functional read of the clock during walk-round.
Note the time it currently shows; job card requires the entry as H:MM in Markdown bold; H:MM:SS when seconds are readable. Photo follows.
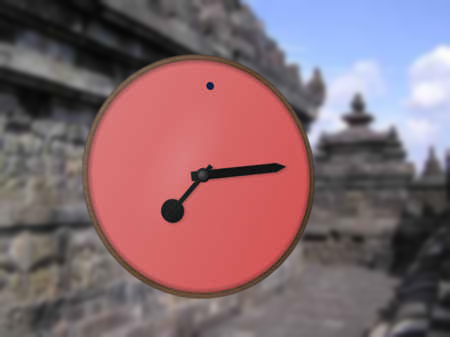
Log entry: **7:13**
